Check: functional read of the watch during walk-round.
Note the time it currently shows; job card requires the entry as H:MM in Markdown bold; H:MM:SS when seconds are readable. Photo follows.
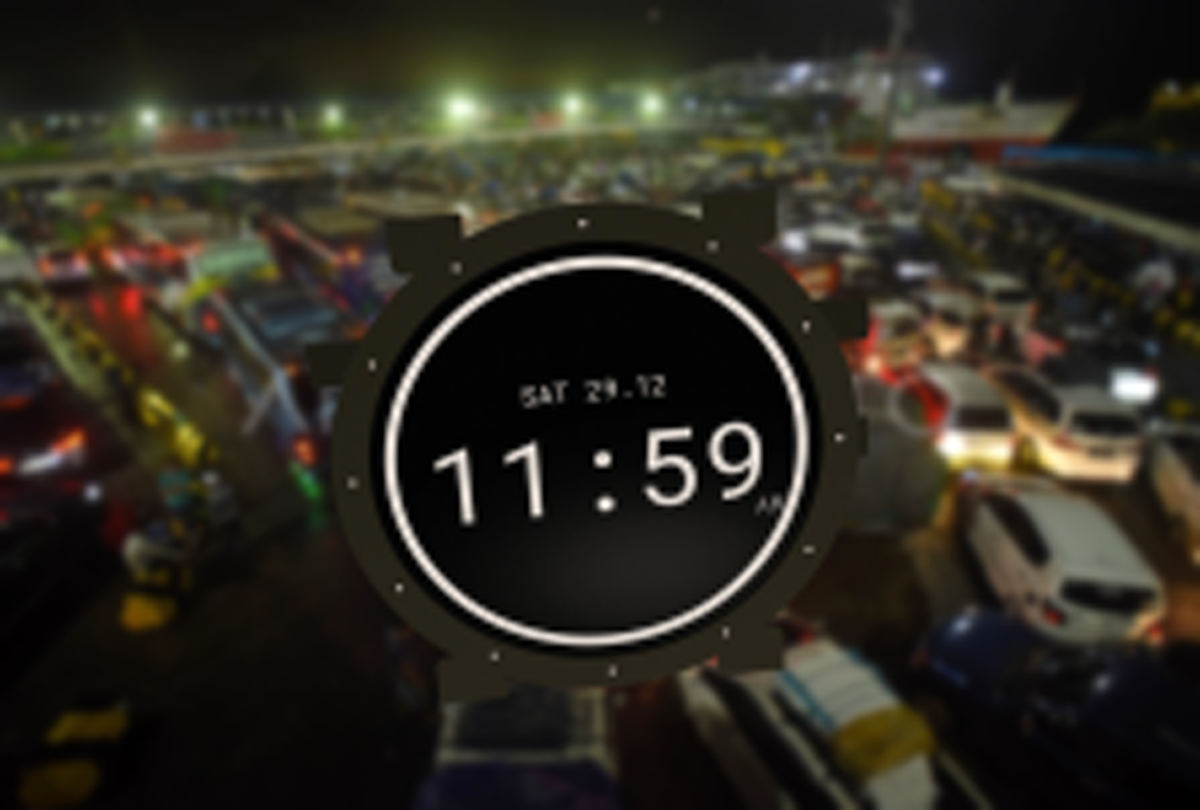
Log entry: **11:59**
